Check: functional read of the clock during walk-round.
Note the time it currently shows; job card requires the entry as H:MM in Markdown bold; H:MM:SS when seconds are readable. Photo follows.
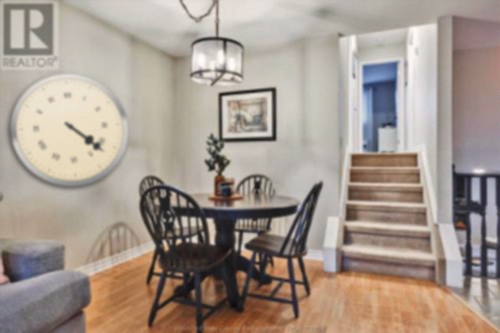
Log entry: **4:22**
